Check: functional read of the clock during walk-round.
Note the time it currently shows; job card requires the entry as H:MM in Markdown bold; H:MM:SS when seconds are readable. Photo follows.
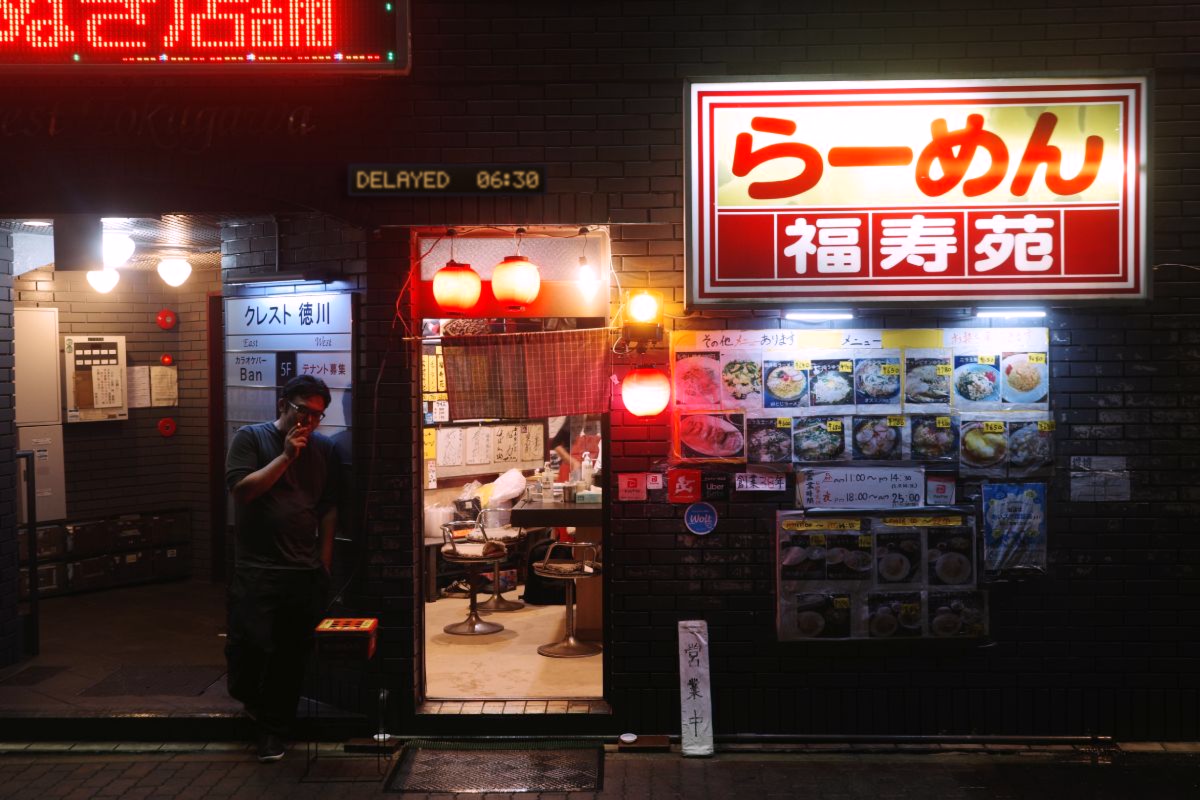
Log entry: **6:30**
